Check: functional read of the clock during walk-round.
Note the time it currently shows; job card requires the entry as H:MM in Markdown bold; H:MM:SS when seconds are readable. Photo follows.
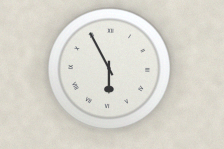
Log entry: **5:55**
